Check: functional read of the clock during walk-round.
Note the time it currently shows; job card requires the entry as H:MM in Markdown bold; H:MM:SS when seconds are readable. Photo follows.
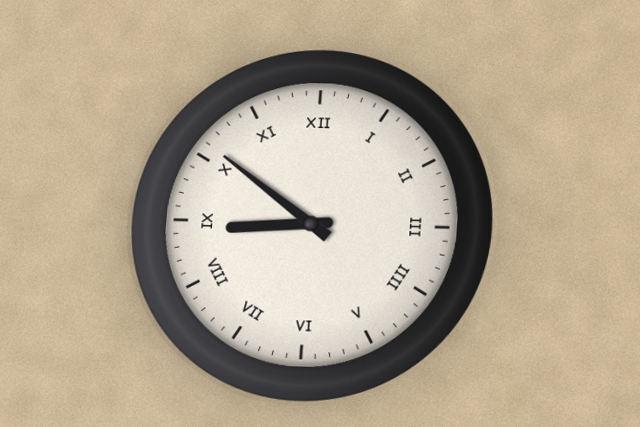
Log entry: **8:51**
